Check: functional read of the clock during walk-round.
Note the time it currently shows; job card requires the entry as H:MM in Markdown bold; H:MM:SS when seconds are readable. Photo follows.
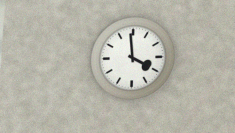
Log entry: **3:59**
